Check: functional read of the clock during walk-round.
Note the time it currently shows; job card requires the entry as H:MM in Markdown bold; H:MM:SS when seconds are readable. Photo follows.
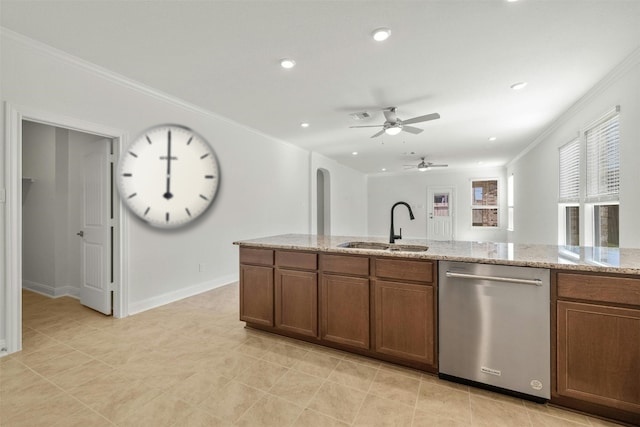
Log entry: **6:00**
